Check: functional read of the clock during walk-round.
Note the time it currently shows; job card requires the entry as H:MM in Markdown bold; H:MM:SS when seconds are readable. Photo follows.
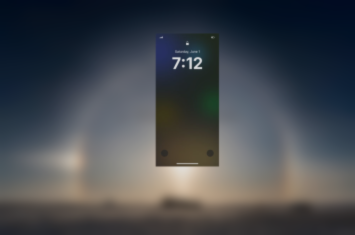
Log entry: **7:12**
